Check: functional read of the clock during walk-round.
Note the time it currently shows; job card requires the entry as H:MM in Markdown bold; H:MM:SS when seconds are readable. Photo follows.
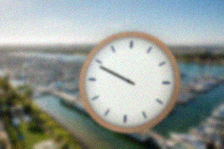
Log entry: **9:49**
